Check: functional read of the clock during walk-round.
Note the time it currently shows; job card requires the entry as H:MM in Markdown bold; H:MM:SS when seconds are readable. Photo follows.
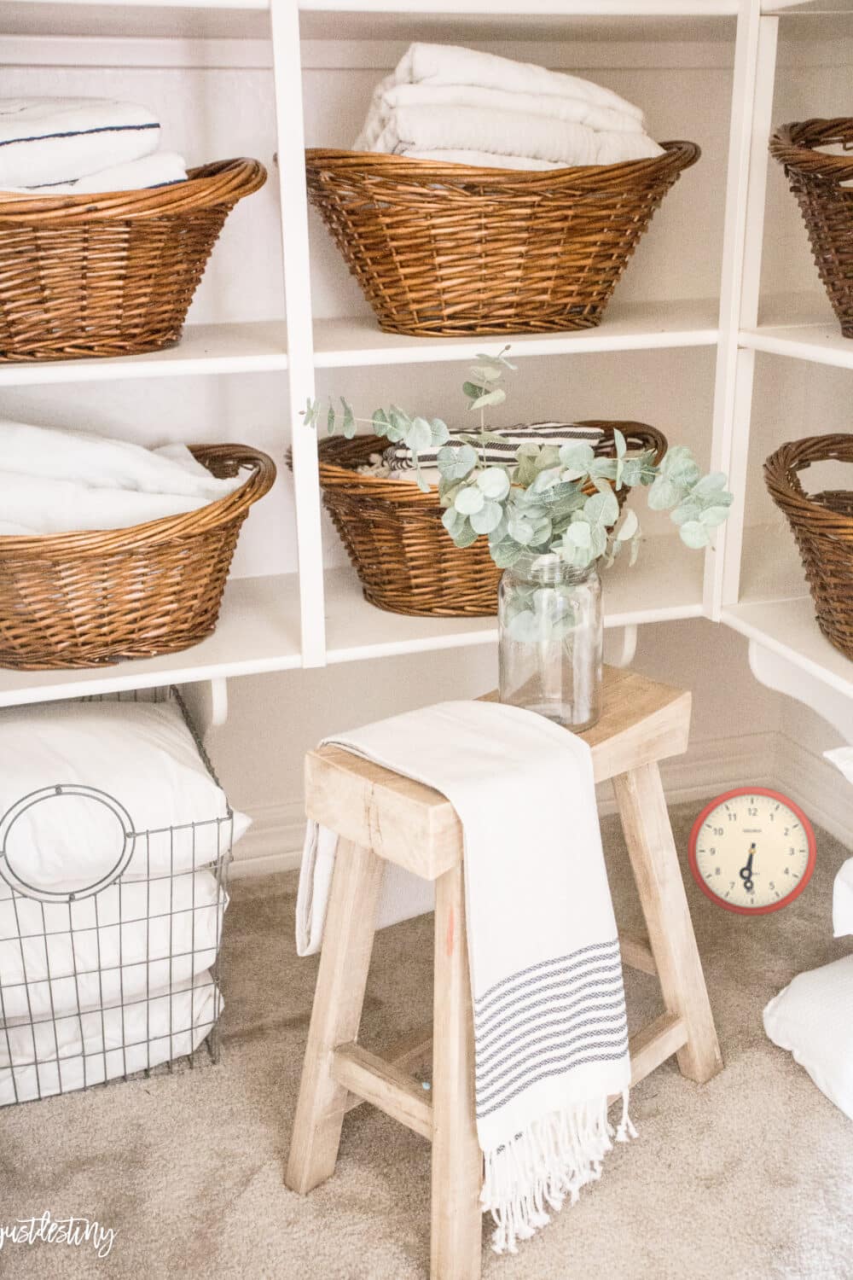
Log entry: **6:31**
